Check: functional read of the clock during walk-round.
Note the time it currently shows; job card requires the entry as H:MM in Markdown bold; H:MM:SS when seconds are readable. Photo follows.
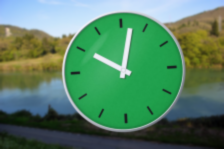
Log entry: **10:02**
